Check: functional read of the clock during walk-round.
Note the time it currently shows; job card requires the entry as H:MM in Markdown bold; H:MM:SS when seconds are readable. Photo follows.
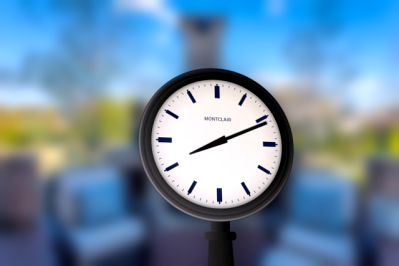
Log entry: **8:11**
